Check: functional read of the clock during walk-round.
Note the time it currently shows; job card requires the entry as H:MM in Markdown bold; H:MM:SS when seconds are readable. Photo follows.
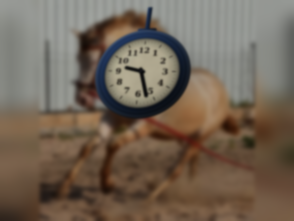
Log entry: **9:27**
